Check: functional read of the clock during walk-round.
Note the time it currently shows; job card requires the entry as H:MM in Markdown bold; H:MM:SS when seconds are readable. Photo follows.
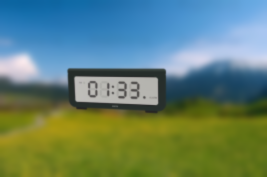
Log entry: **1:33**
